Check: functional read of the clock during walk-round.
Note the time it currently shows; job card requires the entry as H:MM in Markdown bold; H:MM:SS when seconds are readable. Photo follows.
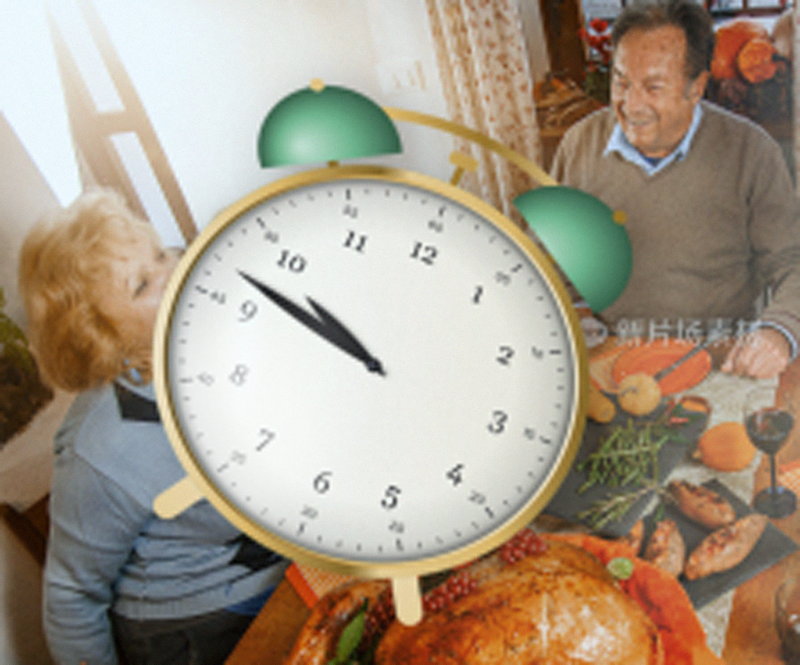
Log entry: **9:47**
